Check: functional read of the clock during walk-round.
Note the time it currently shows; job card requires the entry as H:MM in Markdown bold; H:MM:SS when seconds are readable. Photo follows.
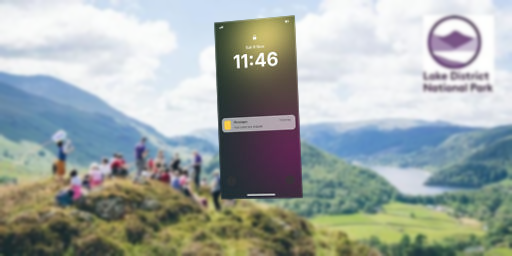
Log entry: **11:46**
